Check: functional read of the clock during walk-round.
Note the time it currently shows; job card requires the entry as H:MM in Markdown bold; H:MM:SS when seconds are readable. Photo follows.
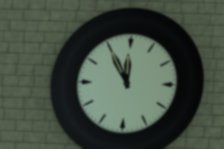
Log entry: **11:55**
